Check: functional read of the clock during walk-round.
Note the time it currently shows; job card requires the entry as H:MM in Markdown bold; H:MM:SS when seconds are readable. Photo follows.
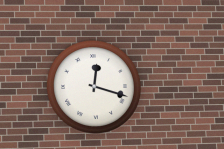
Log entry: **12:18**
